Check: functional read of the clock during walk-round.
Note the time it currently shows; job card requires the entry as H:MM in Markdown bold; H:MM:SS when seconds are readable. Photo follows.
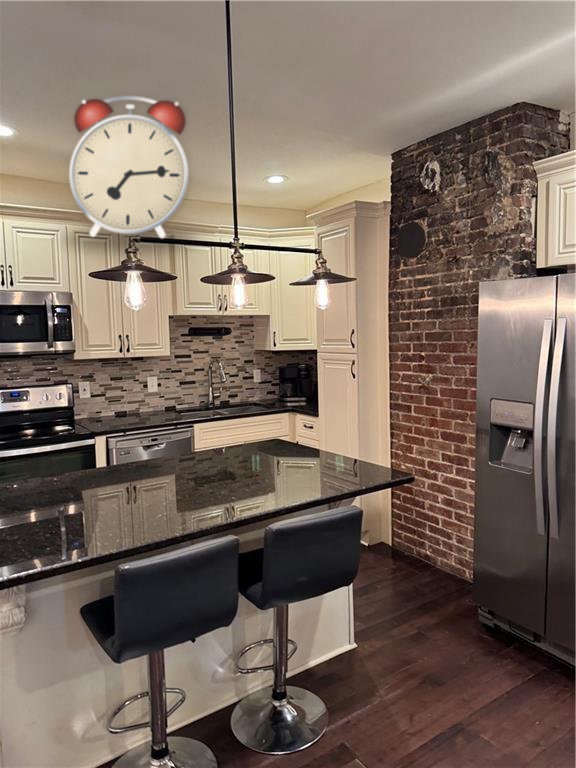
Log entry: **7:14**
